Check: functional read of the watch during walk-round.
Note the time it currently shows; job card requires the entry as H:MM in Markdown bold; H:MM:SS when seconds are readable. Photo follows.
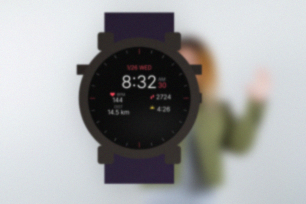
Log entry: **8:32**
